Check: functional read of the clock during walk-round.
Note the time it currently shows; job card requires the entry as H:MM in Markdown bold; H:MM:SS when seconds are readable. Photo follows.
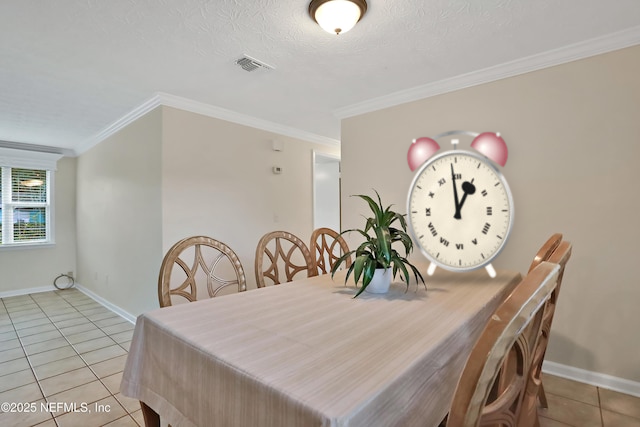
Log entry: **12:59**
